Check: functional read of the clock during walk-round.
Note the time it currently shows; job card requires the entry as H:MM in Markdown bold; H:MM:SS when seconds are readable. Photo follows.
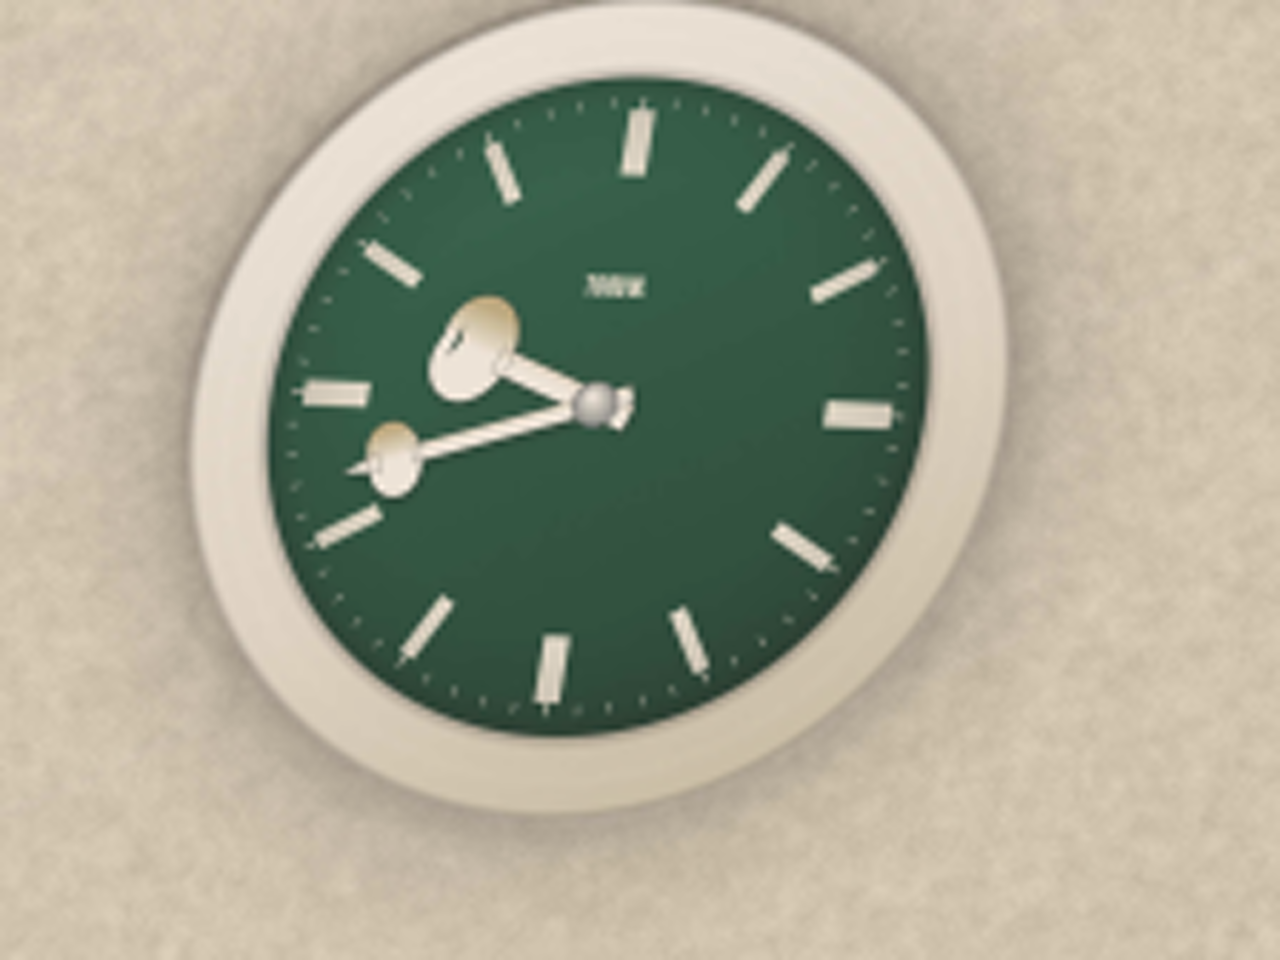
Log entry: **9:42**
